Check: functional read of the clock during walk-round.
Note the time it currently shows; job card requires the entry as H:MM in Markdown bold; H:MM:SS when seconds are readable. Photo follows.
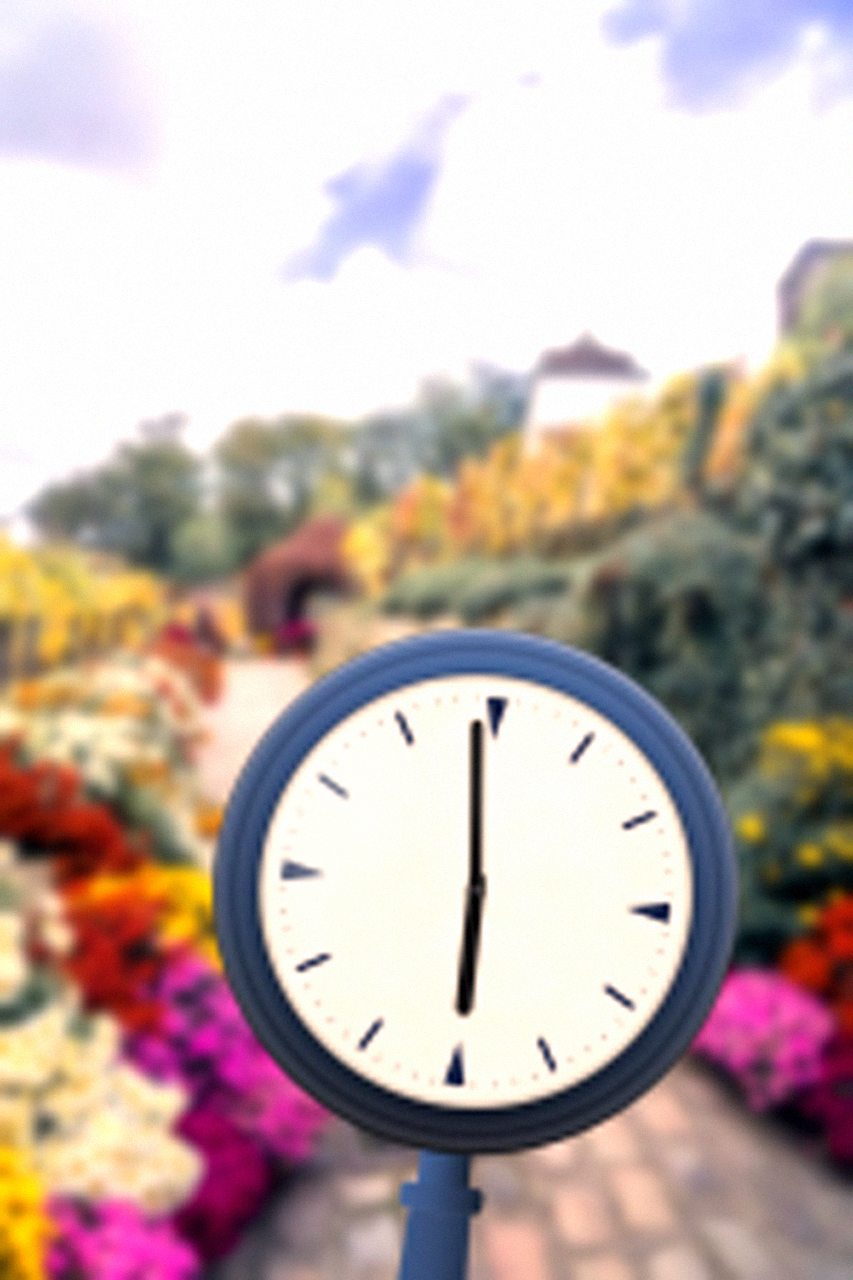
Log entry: **5:59**
